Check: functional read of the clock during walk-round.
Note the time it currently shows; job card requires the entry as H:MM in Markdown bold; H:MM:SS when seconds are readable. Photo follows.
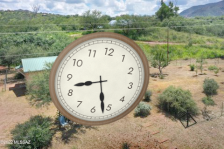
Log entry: **8:27**
